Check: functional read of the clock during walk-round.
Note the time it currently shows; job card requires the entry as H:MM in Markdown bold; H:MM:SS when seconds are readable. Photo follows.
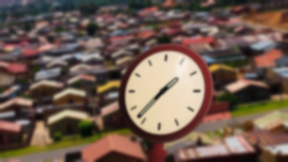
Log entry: **1:37**
